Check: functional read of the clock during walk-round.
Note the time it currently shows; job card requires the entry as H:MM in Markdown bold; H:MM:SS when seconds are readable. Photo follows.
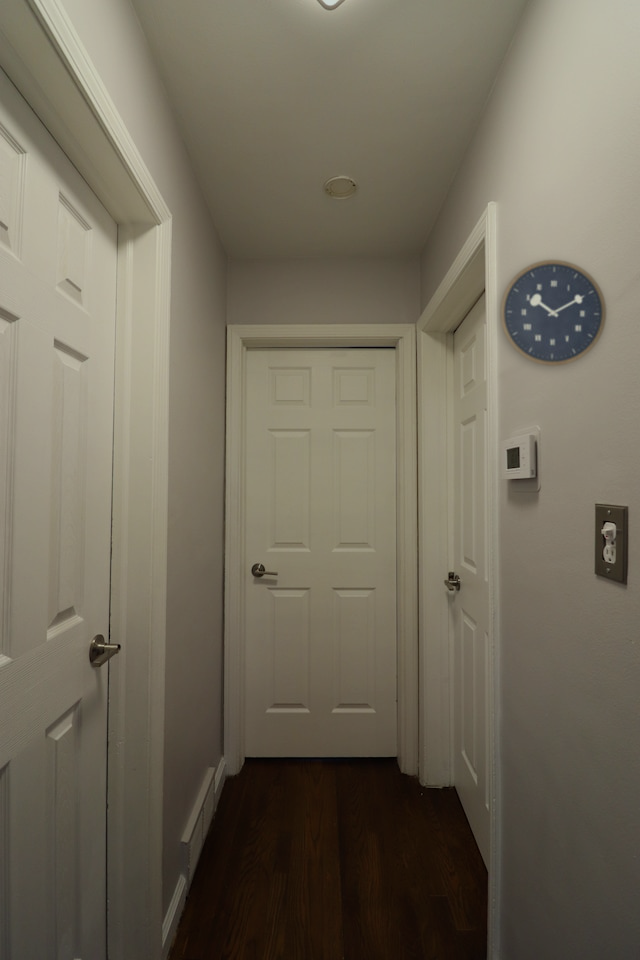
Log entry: **10:10**
